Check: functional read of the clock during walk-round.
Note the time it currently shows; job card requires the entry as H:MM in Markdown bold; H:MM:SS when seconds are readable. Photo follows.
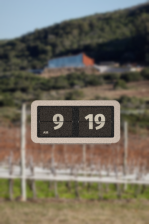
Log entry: **9:19**
